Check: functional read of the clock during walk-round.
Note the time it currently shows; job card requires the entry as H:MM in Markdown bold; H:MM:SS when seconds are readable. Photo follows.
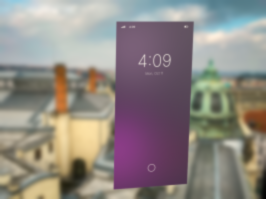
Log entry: **4:09**
